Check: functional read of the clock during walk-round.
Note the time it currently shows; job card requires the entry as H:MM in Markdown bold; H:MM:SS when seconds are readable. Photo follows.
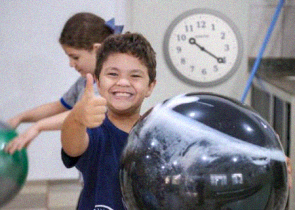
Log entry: **10:21**
